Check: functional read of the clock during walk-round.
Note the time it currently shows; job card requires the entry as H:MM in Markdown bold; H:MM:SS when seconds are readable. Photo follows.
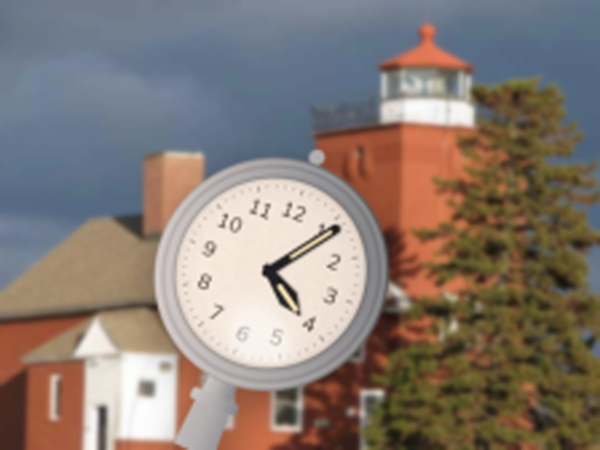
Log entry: **4:06**
